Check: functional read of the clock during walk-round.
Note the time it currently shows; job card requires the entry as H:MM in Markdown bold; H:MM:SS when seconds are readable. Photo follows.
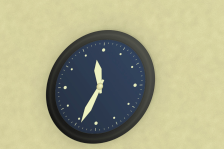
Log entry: **11:34**
